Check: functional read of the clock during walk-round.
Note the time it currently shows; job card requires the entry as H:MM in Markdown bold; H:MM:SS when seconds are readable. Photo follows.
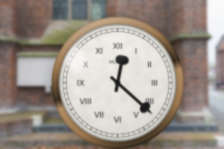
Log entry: **12:22**
